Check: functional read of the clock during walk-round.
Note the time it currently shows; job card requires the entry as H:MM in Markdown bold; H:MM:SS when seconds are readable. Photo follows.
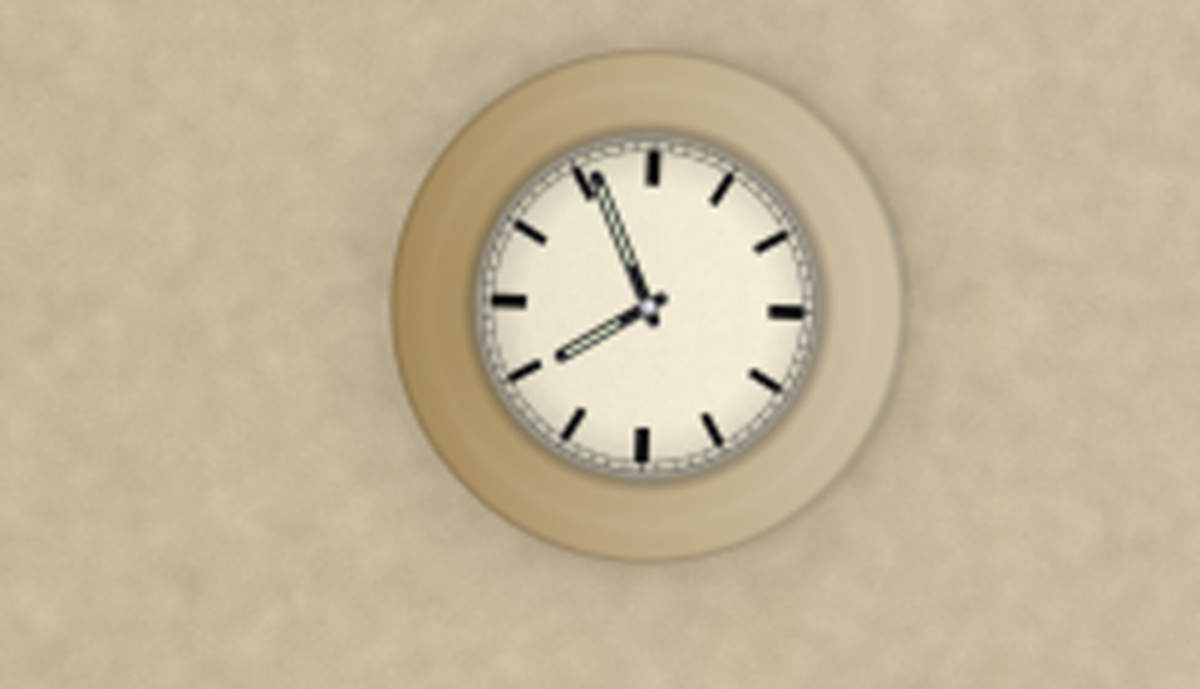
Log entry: **7:56**
